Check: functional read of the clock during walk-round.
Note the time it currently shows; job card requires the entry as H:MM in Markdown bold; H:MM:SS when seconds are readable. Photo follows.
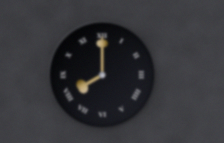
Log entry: **8:00**
